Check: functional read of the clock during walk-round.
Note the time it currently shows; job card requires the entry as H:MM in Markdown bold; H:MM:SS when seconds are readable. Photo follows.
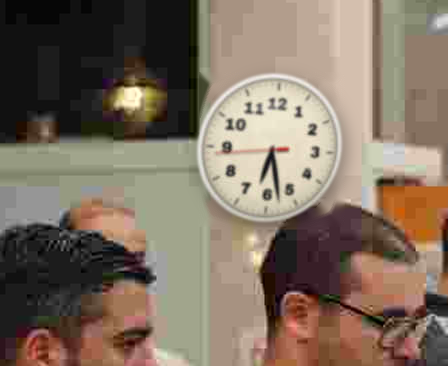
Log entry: **6:27:44**
